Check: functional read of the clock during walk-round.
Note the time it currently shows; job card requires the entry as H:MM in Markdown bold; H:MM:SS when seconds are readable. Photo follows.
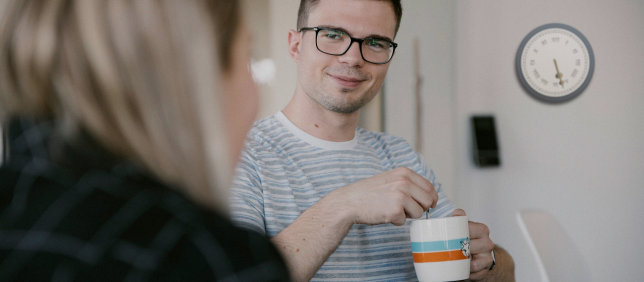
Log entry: **5:27**
